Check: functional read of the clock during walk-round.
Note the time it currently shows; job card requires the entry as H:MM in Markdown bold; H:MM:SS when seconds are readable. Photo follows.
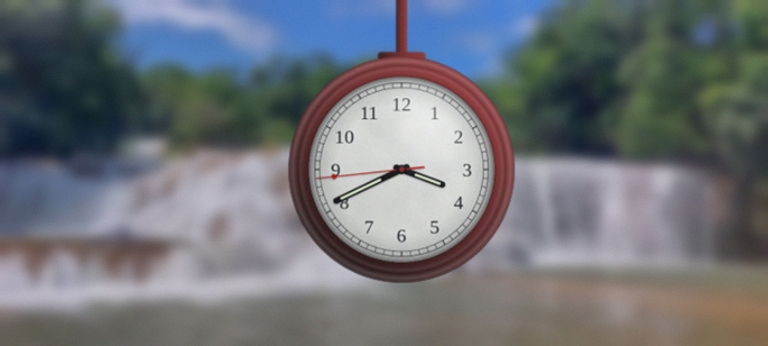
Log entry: **3:40:44**
